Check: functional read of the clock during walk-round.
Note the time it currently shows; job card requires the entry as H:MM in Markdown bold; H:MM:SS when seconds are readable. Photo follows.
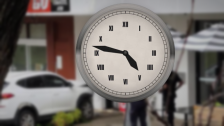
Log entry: **4:47**
